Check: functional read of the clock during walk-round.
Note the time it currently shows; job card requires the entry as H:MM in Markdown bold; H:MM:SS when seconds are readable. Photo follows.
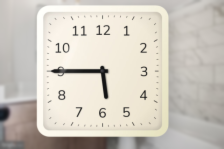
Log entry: **5:45**
